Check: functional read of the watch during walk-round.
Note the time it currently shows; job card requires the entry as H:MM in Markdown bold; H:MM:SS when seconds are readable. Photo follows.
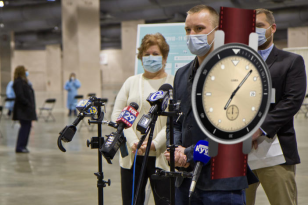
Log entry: **7:07**
